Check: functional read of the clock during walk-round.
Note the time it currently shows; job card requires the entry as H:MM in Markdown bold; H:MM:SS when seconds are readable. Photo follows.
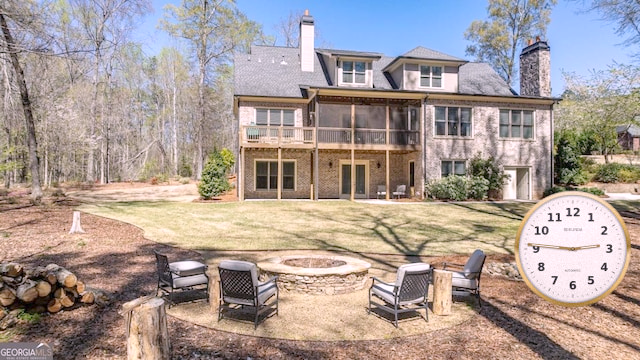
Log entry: **2:46**
